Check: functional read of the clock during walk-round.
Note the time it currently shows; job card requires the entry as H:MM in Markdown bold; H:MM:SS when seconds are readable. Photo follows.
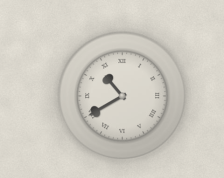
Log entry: **10:40**
